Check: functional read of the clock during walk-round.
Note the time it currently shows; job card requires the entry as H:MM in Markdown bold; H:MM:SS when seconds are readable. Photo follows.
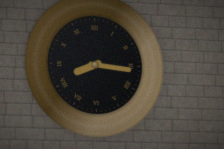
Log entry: **8:16**
